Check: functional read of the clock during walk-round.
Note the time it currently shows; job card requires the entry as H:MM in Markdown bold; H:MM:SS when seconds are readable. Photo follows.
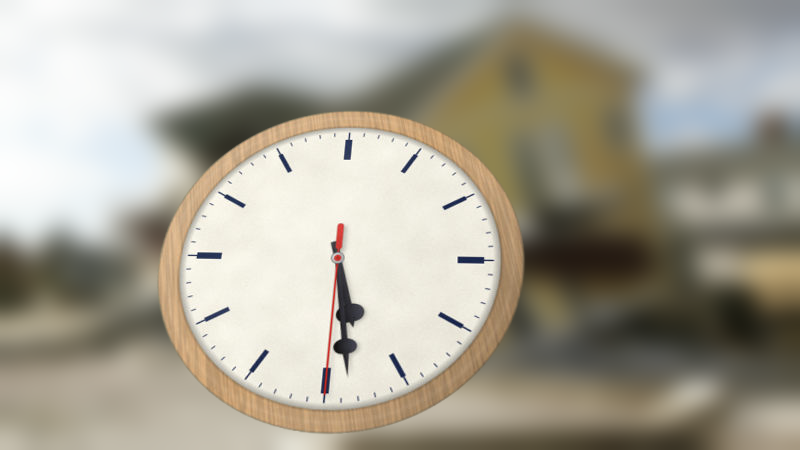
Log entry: **5:28:30**
